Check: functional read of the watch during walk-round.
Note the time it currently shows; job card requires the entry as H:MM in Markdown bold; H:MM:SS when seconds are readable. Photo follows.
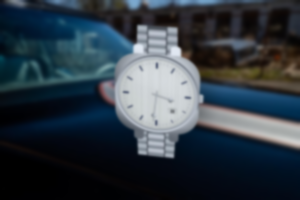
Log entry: **3:31**
